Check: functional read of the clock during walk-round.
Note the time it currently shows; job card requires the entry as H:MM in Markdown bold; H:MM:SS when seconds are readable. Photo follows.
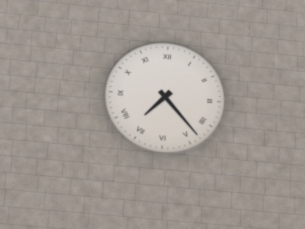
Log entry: **7:23**
